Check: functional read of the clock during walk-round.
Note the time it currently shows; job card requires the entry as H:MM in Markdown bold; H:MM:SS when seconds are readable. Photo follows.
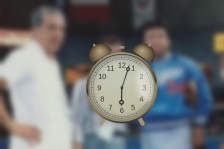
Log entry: **6:03**
